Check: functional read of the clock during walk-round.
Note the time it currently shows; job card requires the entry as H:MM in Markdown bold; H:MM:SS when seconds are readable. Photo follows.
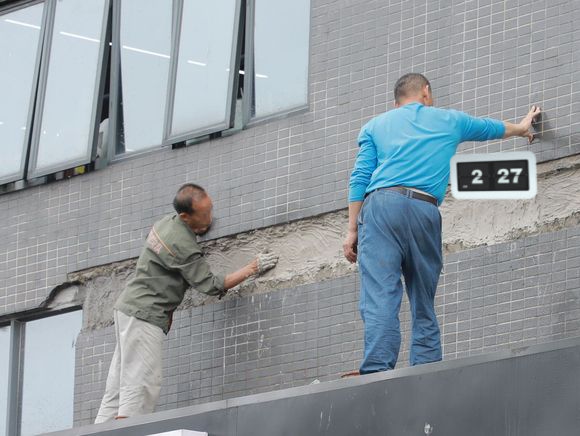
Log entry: **2:27**
